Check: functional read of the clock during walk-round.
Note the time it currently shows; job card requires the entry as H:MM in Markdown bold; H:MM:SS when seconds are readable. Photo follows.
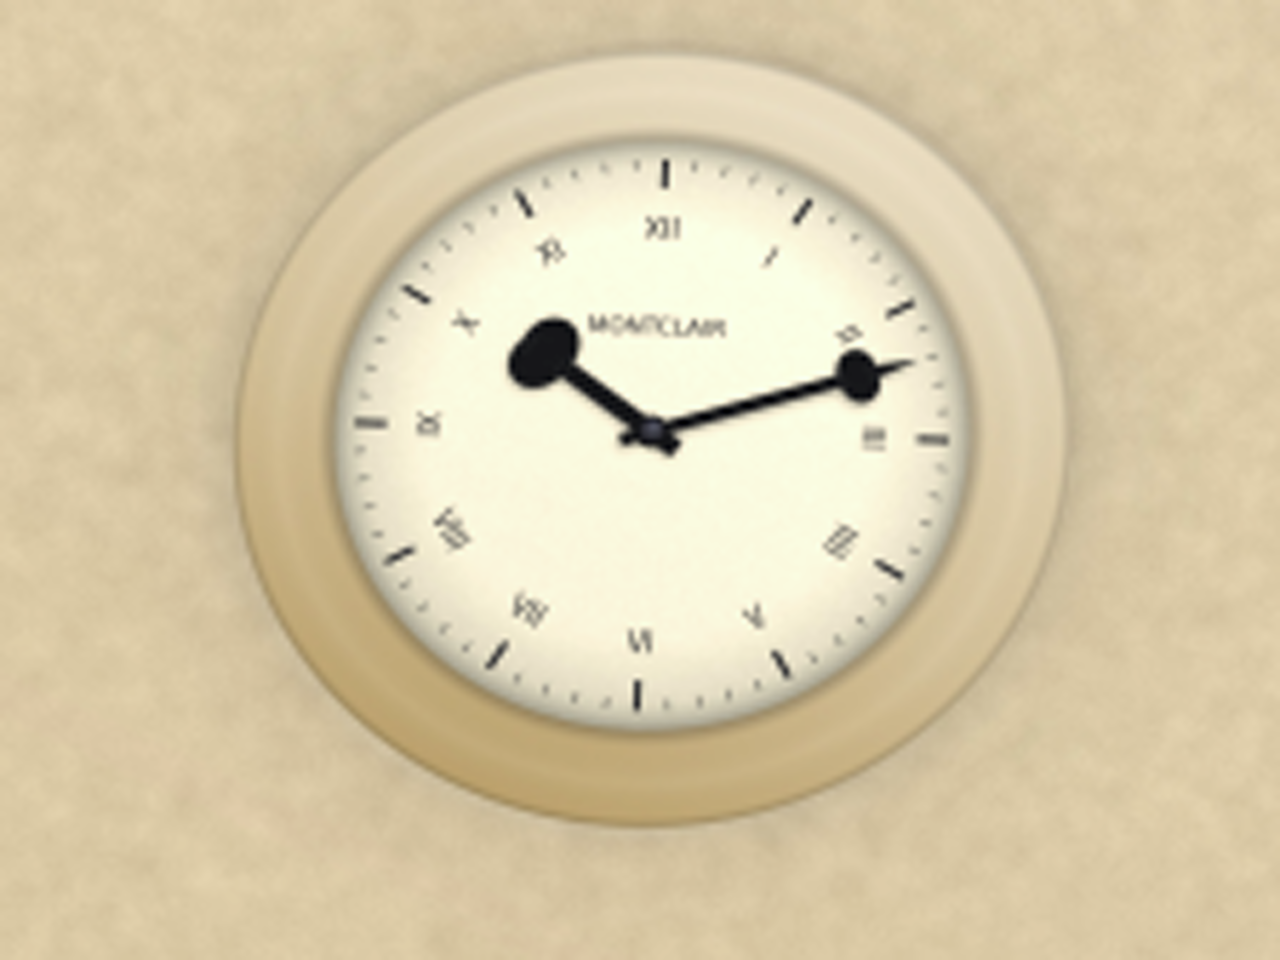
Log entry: **10:12**
